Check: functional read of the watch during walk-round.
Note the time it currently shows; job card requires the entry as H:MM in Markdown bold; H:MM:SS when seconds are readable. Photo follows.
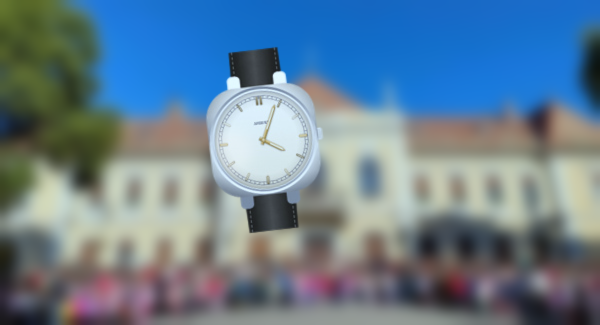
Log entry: **4:04**
